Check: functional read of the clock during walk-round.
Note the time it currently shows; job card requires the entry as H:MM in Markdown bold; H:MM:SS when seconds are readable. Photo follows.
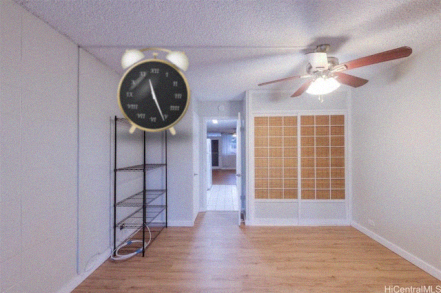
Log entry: **11:26**
